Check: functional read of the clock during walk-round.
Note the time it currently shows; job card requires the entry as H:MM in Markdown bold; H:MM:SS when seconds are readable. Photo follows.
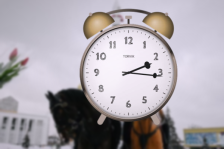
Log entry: **2:16**
